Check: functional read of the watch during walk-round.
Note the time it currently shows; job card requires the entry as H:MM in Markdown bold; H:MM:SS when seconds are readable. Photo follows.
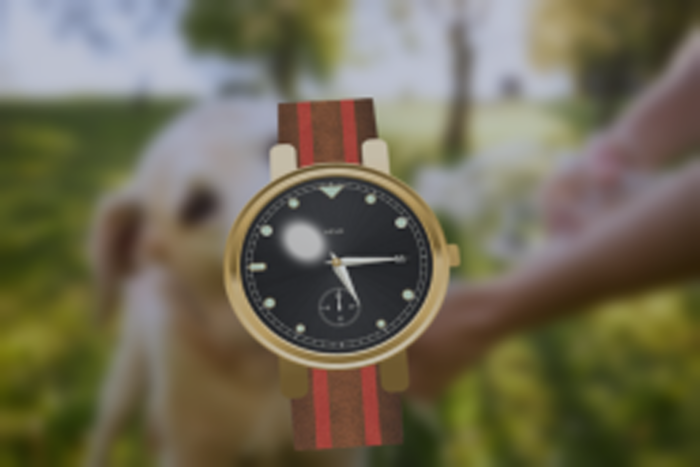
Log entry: **5:15**
